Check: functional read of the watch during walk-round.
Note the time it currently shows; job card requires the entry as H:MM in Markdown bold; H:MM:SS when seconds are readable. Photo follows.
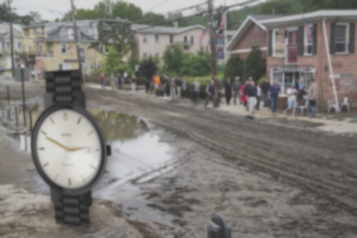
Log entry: **2:49**
